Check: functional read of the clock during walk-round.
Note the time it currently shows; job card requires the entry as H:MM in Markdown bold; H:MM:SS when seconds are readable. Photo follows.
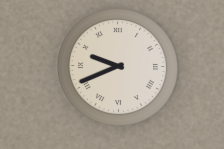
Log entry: **9:41**
